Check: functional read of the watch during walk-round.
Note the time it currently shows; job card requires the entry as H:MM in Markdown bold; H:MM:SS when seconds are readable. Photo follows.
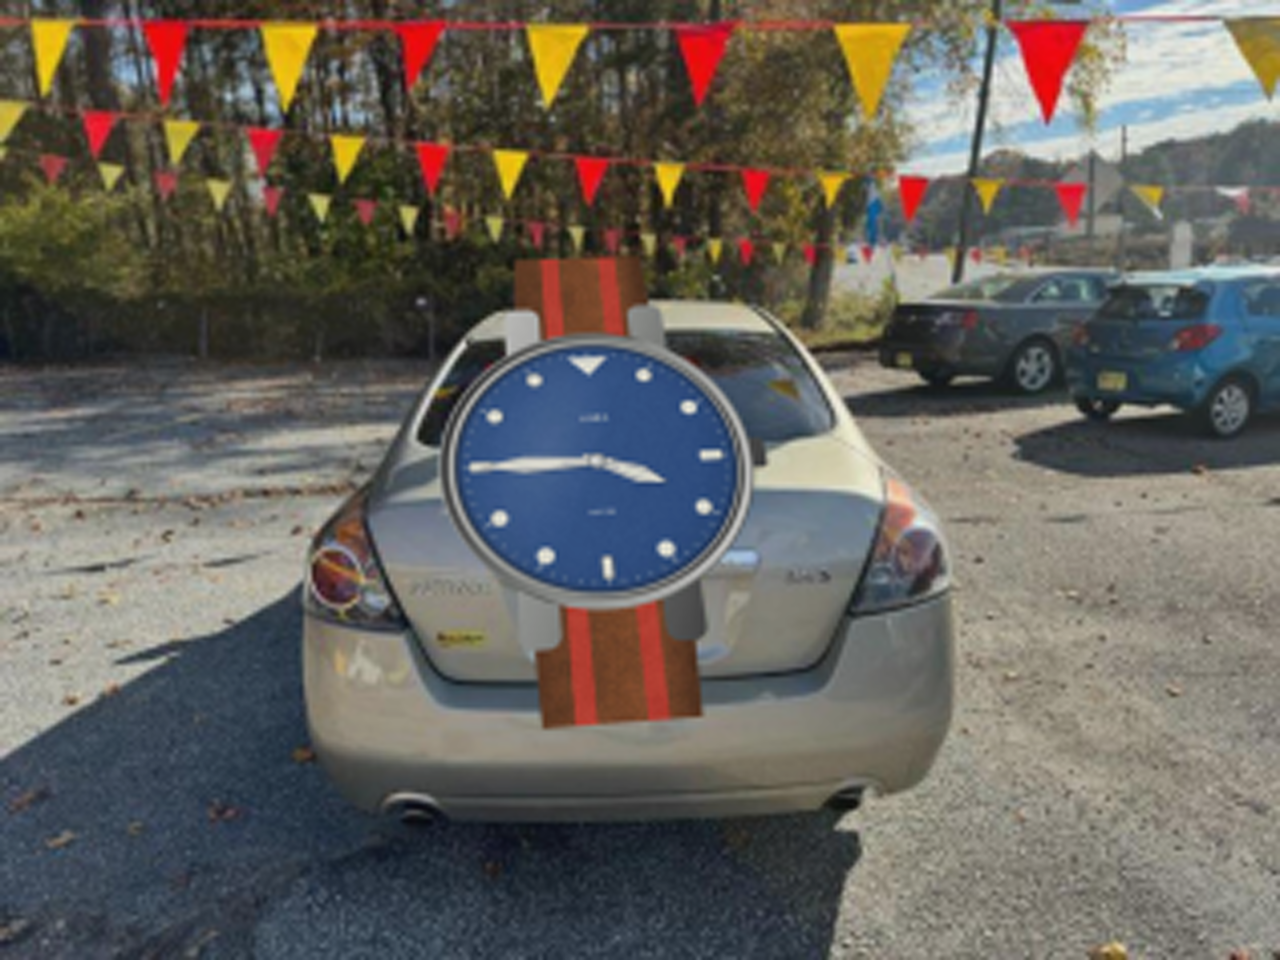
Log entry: **3:45**
